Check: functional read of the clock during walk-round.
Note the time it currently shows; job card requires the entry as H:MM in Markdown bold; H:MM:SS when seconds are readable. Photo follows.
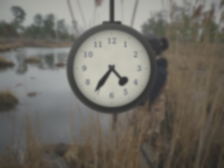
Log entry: **4:36**
